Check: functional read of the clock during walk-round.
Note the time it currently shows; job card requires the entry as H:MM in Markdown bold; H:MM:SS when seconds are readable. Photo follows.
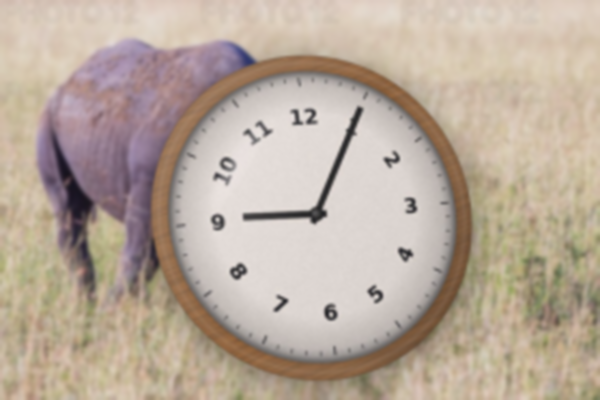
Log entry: **9:05**
